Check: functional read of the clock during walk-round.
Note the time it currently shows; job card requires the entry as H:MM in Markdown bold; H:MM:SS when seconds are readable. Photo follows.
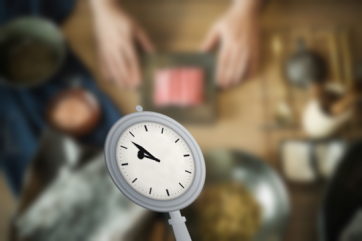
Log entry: **9:53**
